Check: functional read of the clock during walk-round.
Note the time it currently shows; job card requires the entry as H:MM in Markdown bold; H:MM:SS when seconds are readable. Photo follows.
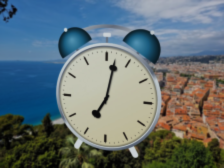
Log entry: **7:02**
